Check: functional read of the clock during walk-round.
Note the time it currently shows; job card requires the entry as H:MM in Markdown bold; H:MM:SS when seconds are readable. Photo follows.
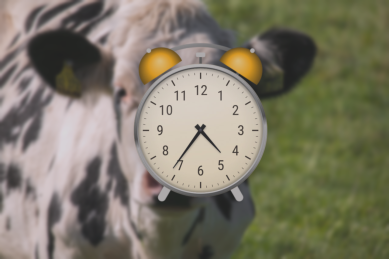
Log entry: **4:36**
